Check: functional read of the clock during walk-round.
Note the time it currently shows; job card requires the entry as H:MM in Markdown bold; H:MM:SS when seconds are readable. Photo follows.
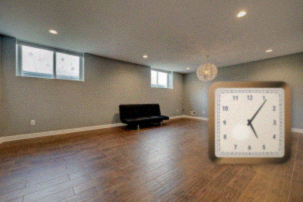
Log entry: **5:06**
